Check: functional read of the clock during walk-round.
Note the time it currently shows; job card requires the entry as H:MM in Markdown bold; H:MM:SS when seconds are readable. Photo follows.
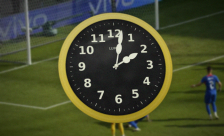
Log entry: **2:02**
